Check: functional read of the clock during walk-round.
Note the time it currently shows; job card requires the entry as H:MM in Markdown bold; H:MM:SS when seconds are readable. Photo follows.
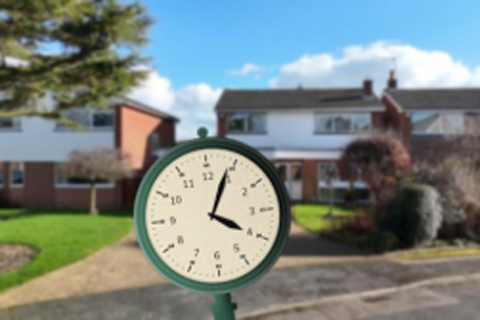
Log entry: **4:04**
